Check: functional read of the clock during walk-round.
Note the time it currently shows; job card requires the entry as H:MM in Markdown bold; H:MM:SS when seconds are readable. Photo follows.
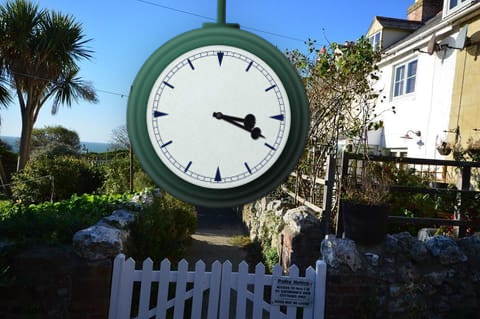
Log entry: **3:19**
